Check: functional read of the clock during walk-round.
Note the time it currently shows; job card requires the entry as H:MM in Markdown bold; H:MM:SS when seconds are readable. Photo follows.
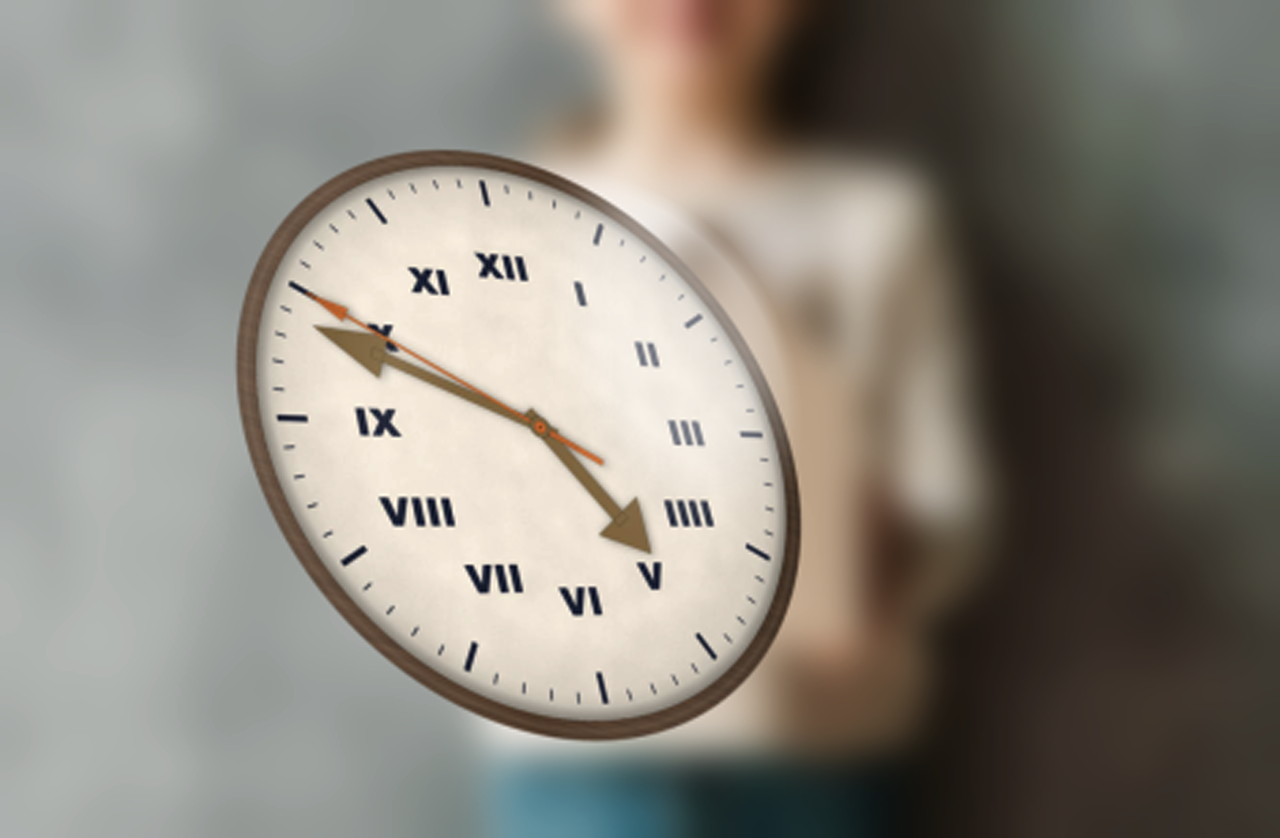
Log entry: **4:48:50**
